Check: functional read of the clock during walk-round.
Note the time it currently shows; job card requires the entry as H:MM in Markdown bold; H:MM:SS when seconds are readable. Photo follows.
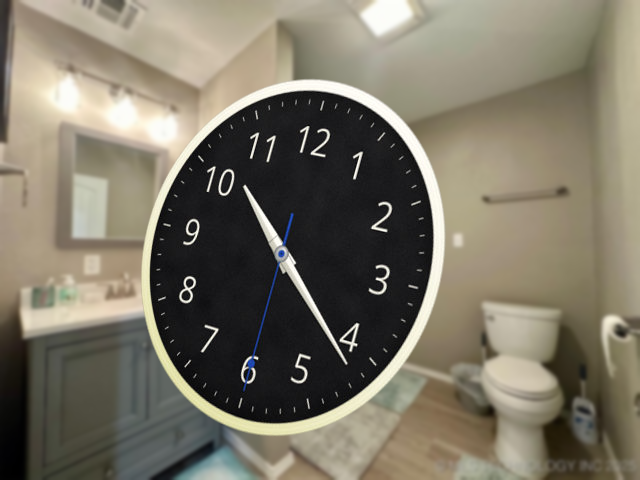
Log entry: **10:21:30**
